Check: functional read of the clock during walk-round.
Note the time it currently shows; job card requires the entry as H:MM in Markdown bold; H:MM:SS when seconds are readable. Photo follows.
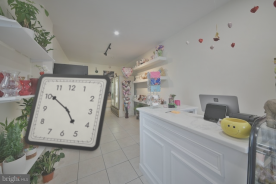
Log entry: **4:51**
